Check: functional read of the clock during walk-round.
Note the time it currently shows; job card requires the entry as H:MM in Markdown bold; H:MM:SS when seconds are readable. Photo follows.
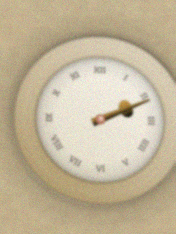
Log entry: **2:11**
